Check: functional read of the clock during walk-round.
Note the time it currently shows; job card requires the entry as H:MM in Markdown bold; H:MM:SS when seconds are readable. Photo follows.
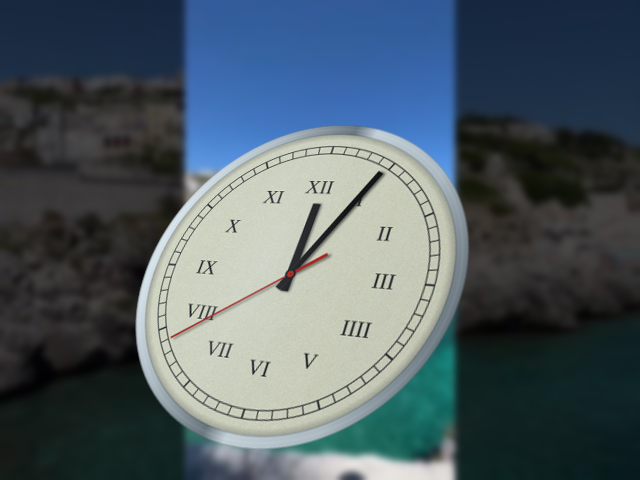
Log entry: **12:04:39**
